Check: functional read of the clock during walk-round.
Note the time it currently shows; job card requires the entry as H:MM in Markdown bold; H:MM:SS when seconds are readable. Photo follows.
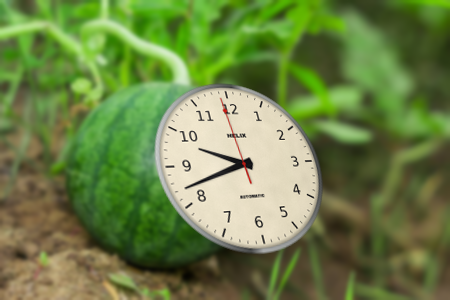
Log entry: **9:41:59**
